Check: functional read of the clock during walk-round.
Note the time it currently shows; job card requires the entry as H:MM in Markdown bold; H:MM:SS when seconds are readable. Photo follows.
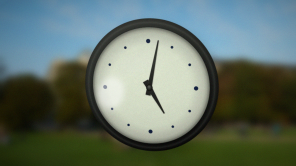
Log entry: **5:02**
